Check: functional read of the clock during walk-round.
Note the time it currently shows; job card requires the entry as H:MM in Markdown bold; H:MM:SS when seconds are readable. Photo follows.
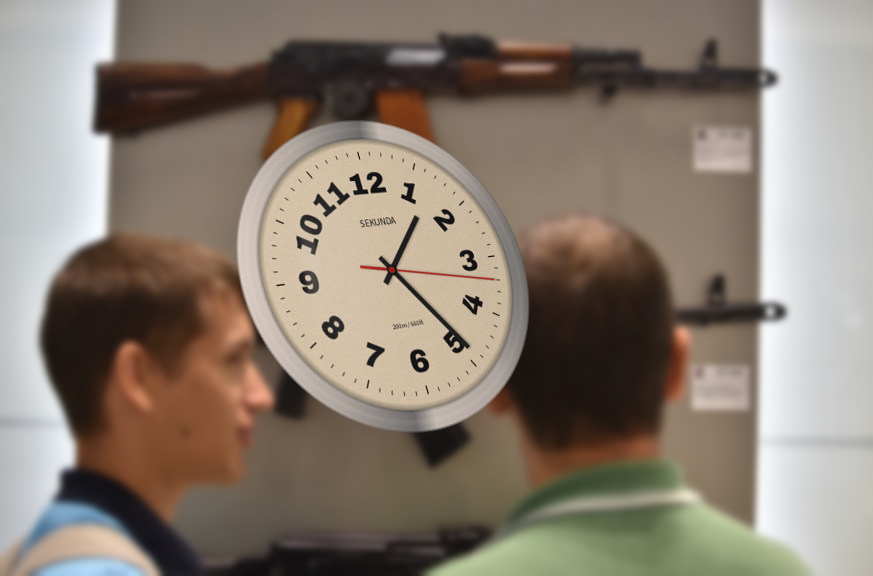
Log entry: **1:24:17**
